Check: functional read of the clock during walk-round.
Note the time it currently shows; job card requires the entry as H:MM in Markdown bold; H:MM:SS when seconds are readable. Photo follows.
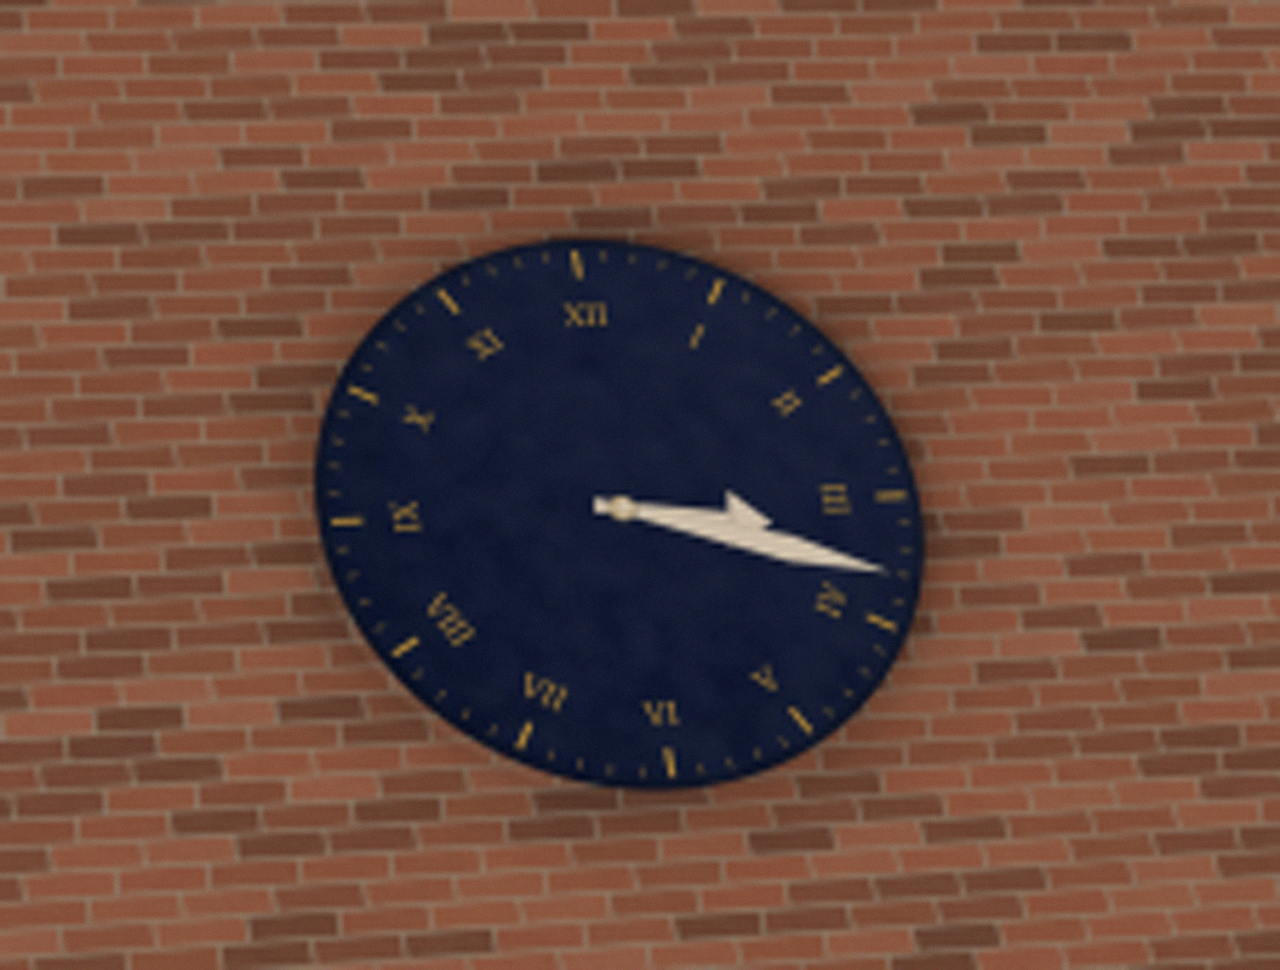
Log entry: **3:18**
